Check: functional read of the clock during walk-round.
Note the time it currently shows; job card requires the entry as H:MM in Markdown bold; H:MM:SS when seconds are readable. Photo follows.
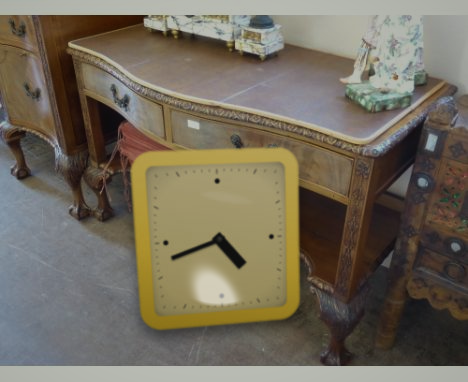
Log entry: **4:42**
